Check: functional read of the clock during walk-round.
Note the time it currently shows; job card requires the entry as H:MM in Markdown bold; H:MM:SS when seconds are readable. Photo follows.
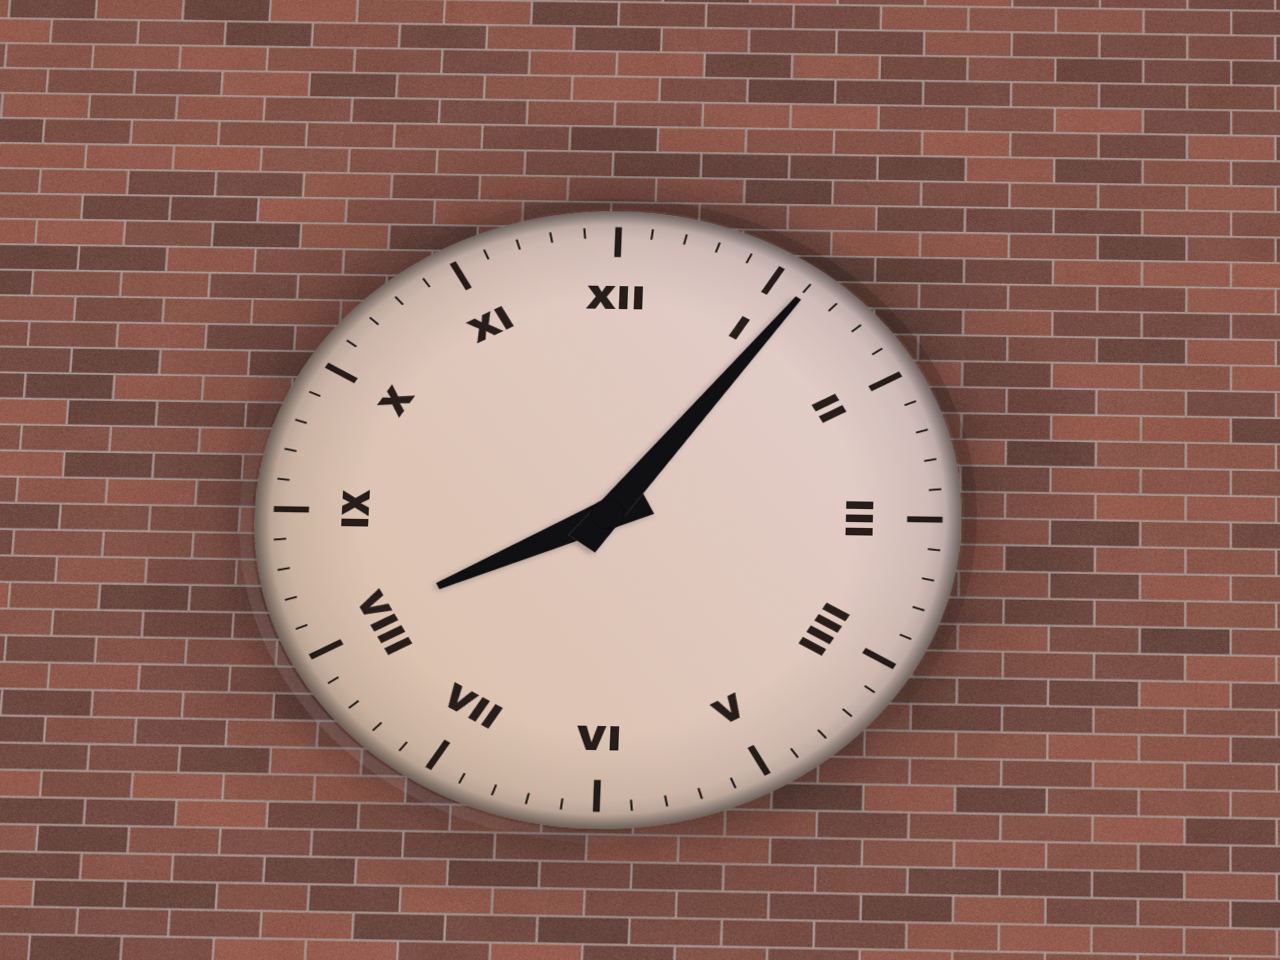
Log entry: **8:06**
